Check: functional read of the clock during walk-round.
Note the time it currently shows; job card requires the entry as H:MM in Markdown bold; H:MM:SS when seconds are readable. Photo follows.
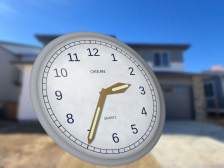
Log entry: **2:35**
